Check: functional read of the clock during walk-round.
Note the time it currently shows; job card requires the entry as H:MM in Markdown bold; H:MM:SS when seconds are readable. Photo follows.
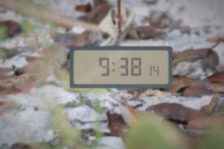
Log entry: **9:38:14**
